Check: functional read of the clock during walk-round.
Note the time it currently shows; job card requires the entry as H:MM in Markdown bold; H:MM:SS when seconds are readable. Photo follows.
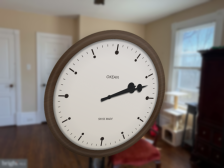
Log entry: **2:12**
